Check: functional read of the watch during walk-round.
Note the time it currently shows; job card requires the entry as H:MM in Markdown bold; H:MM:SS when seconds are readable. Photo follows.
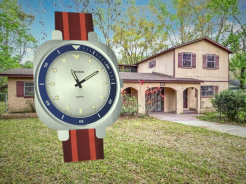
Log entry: **11:10**
